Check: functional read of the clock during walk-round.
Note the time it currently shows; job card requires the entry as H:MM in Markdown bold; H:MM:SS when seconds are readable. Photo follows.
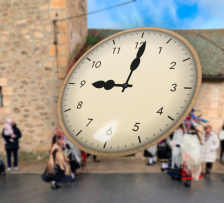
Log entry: **9:01**
